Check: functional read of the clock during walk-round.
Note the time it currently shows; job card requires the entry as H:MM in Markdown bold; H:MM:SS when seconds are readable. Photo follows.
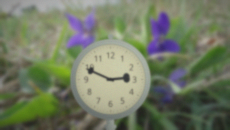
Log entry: **2:49**
